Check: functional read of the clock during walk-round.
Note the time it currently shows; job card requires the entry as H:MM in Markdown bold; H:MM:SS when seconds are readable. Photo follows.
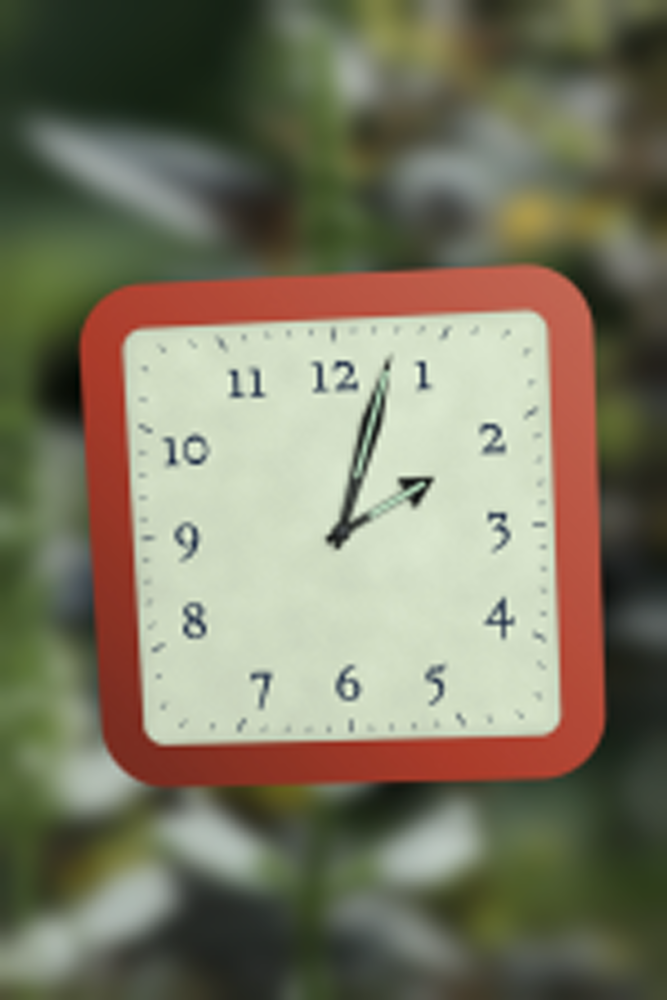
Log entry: **2:03**
